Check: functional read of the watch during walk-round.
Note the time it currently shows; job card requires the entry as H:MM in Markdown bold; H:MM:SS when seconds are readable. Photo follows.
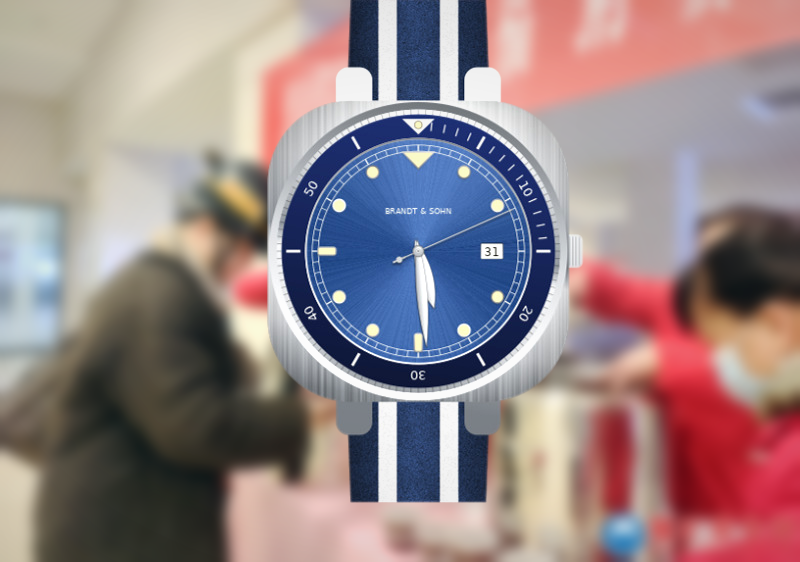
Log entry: **5:29:11**
